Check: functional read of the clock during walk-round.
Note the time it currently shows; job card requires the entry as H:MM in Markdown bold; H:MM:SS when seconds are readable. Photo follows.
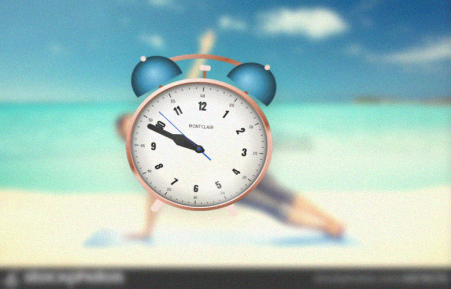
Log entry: **9:48:52**
